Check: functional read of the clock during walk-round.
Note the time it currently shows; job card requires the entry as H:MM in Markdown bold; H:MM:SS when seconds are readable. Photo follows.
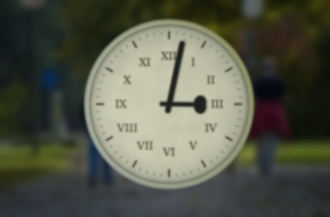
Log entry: **3:02**
